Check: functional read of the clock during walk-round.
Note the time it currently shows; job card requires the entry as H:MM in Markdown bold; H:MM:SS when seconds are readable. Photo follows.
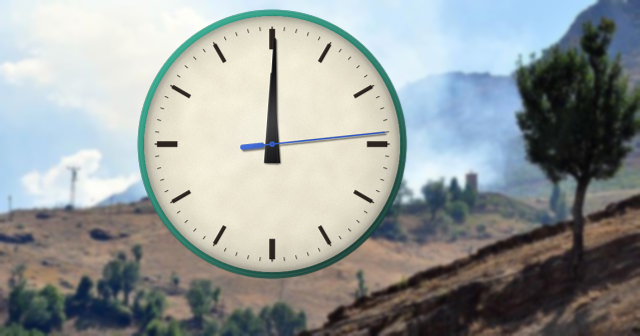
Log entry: **12:00:14**
